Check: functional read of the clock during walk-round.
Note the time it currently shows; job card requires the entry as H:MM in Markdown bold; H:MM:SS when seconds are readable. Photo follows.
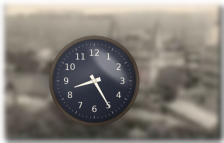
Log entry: **8:25**
